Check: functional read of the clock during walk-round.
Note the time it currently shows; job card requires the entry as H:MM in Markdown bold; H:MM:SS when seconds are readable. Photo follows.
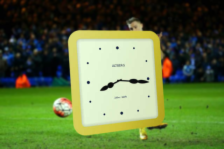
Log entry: **8:16**
